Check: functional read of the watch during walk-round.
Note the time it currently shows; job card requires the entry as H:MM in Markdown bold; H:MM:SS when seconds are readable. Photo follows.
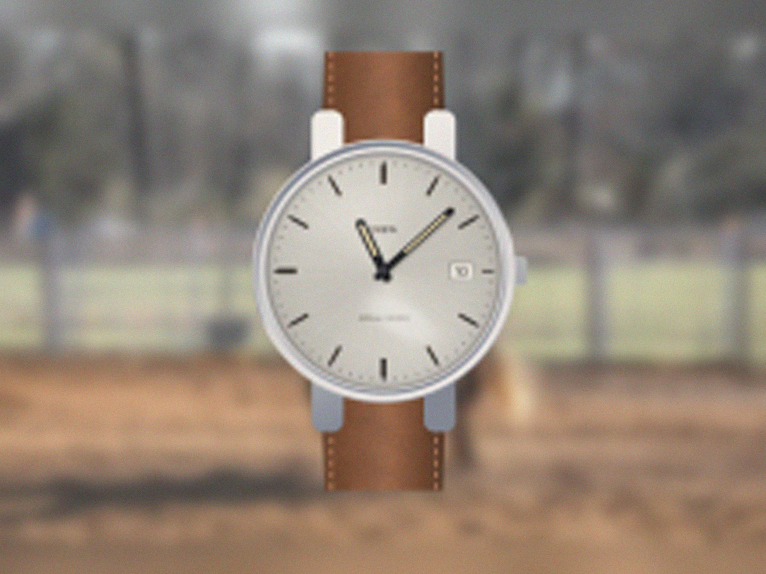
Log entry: **11:08**
